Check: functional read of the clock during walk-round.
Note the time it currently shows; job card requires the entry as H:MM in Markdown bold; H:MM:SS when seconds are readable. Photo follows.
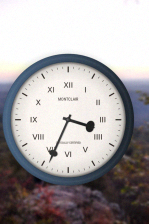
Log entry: **3:34**
